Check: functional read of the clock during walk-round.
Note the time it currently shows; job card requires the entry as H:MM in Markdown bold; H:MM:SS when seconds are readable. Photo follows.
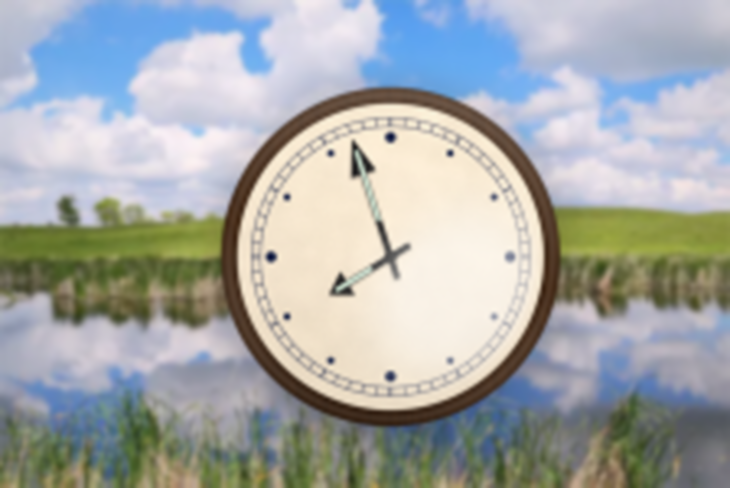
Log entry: **7:57**
